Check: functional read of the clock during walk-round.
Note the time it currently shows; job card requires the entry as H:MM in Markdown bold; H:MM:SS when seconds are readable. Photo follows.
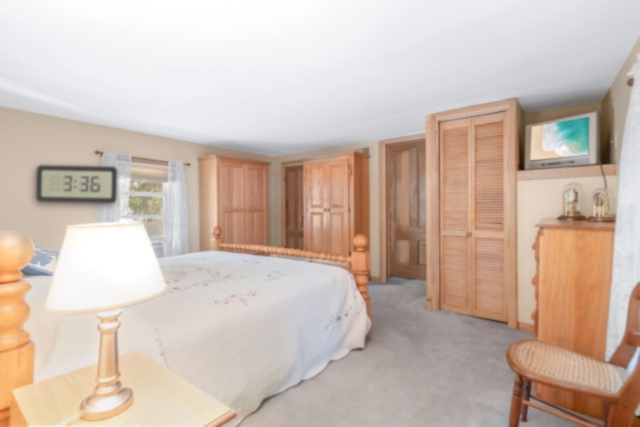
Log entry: **3:36**
